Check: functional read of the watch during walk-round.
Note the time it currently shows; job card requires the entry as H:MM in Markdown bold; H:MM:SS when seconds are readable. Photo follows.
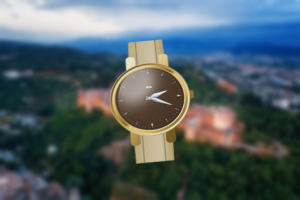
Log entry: **2:19**
